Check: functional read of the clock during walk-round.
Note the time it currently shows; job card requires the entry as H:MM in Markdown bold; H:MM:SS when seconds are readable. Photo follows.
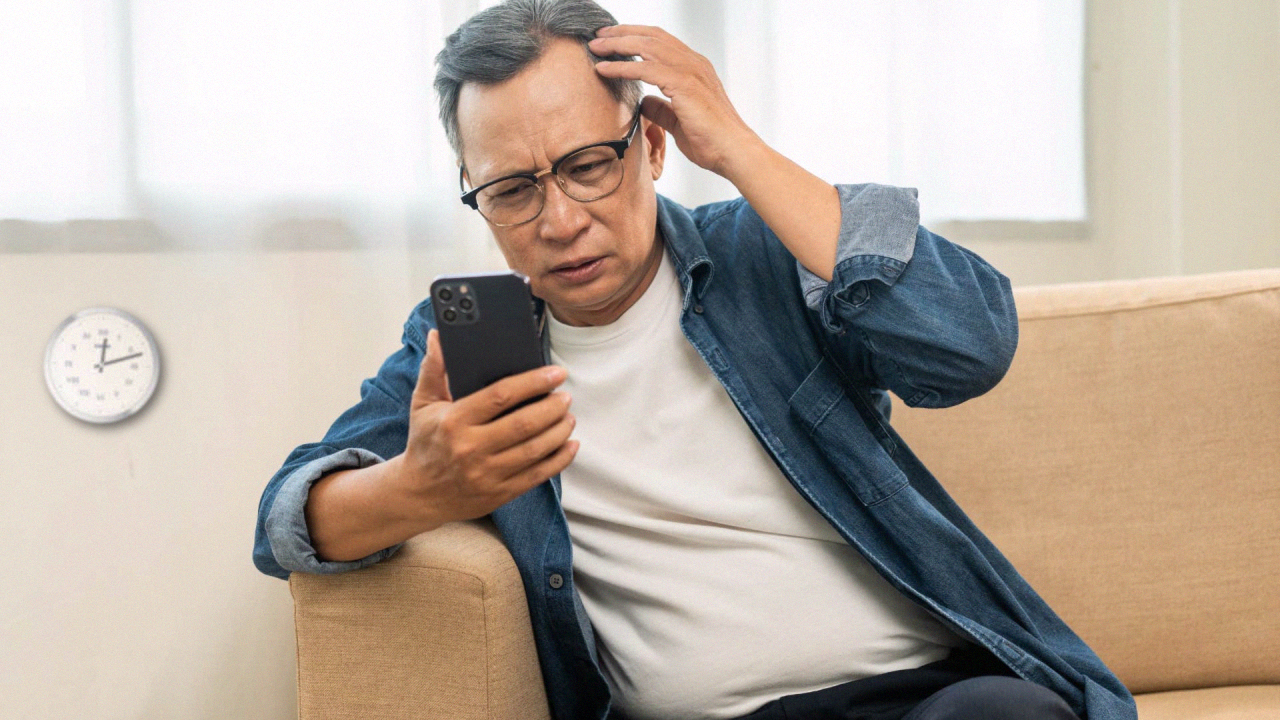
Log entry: **12:12**
